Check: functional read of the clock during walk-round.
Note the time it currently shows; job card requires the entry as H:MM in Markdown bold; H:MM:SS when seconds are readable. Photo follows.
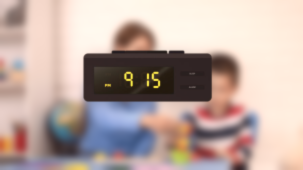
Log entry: **9:15**
